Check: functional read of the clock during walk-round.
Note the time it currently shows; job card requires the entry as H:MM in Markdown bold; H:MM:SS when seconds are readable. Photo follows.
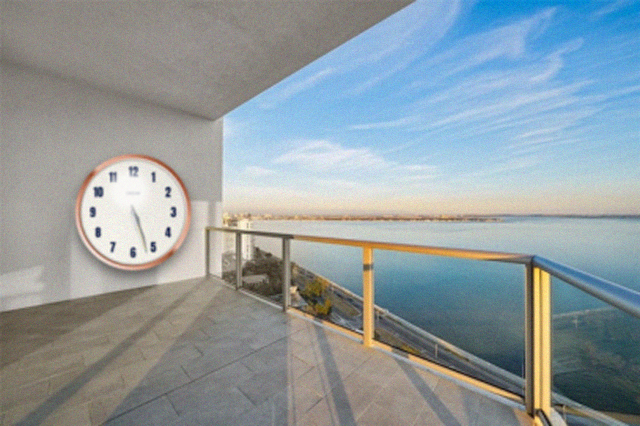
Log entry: **5:27**
